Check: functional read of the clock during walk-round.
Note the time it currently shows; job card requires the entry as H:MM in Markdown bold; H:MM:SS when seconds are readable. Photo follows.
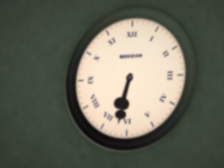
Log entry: **6:32**
